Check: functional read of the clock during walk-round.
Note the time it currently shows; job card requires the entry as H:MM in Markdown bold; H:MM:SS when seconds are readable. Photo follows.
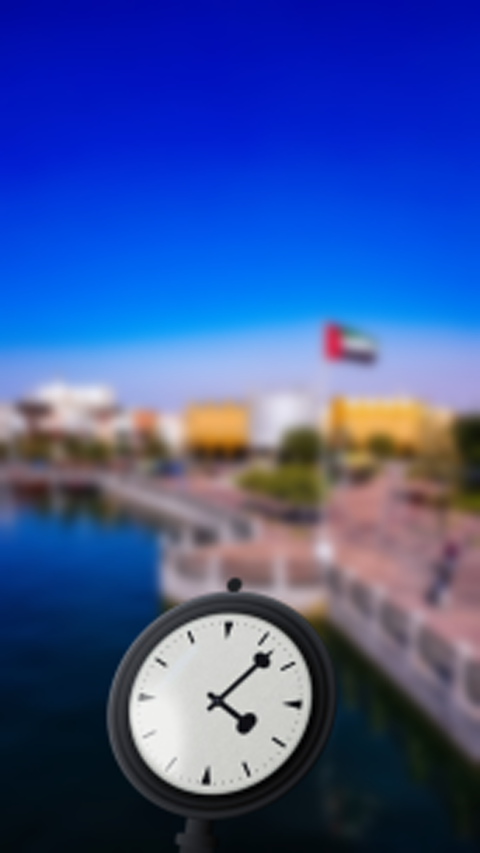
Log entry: **4:07**
